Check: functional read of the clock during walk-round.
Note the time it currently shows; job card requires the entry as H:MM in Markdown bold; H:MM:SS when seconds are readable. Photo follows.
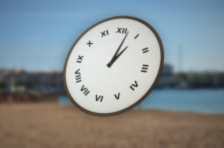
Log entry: **1:02**
